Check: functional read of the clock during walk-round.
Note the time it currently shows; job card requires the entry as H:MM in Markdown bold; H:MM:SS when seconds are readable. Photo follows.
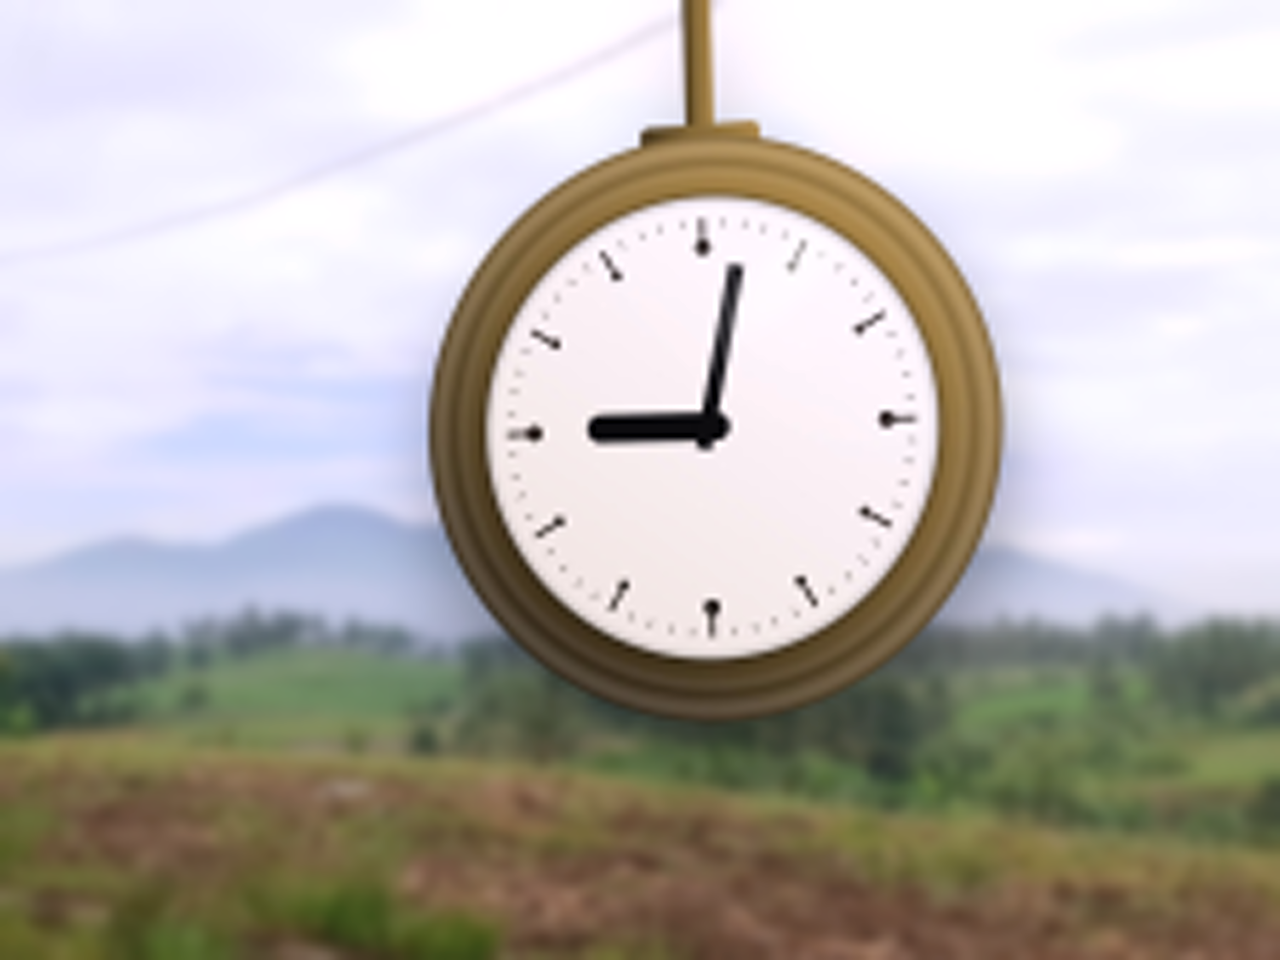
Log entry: **9:02**
